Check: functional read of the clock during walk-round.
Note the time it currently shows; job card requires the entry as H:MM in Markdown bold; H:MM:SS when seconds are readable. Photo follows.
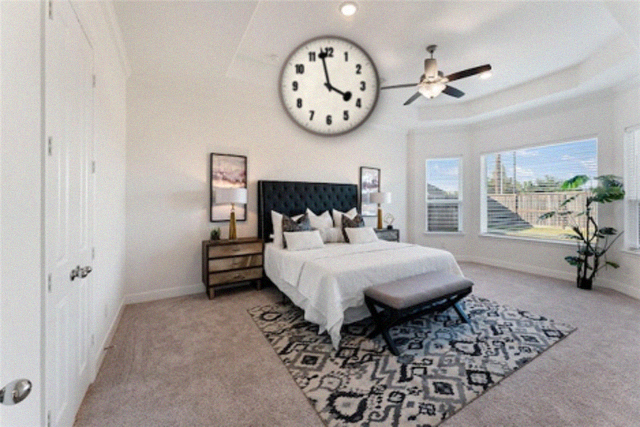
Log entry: **3:58**
